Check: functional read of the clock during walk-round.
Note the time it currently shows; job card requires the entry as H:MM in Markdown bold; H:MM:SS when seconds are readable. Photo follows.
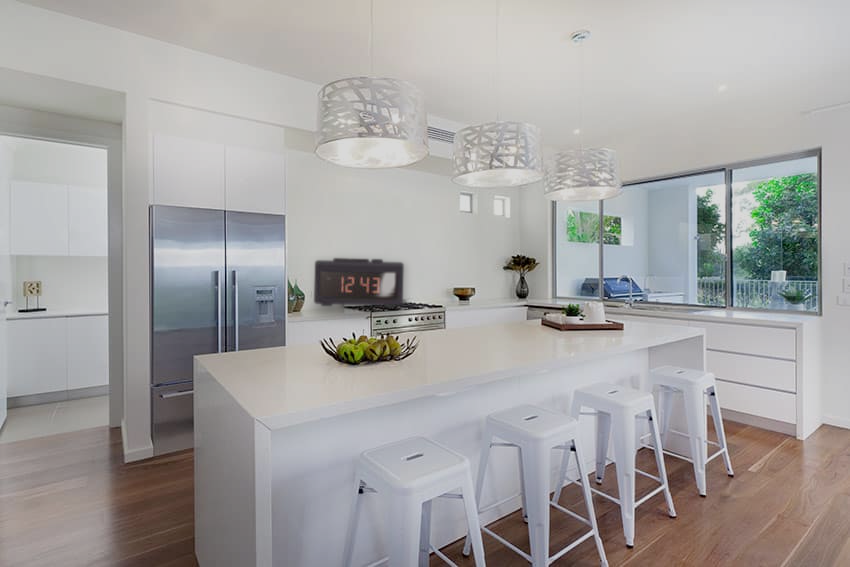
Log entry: **12:43**
